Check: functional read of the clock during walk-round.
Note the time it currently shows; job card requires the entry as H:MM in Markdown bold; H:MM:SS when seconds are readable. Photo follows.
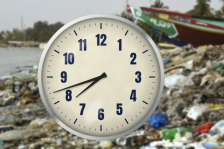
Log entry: **7:42**
